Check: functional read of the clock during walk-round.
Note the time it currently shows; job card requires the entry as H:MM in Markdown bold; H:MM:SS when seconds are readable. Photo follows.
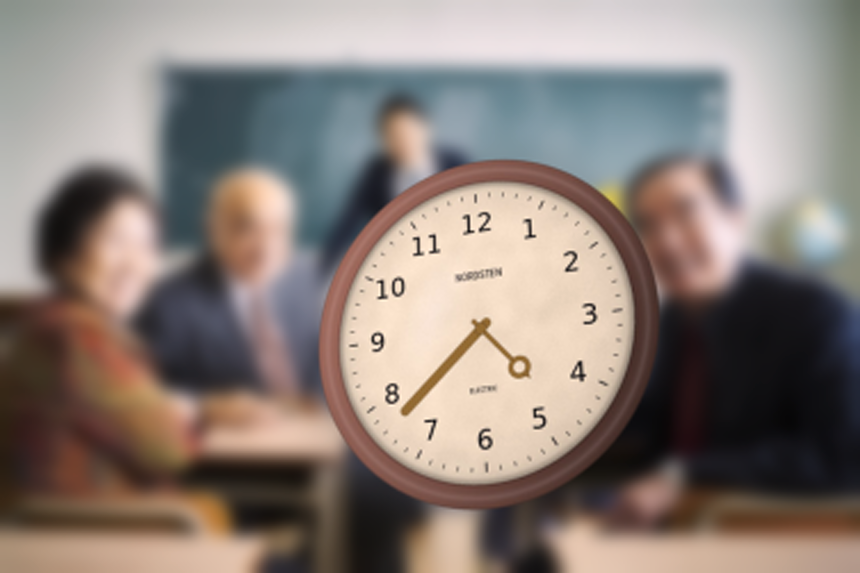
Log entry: **4:38**
